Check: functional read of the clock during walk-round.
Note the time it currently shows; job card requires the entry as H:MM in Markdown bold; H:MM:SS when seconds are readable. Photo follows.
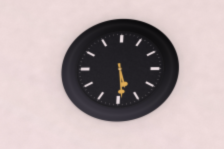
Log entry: **5:29**
